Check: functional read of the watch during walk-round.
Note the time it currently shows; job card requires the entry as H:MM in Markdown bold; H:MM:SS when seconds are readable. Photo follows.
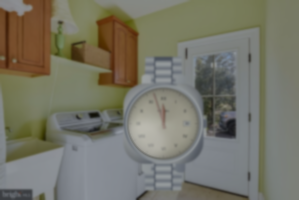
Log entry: **11:57**
